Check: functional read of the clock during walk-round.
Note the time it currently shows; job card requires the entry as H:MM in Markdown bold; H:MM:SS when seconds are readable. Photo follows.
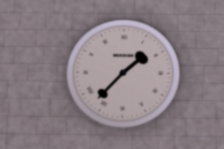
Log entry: **1:37**
